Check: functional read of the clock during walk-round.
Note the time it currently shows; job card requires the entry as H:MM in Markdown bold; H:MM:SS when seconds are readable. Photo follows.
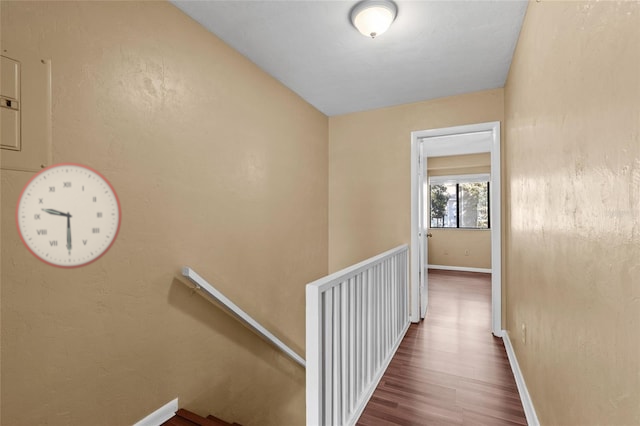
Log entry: **9:30**
